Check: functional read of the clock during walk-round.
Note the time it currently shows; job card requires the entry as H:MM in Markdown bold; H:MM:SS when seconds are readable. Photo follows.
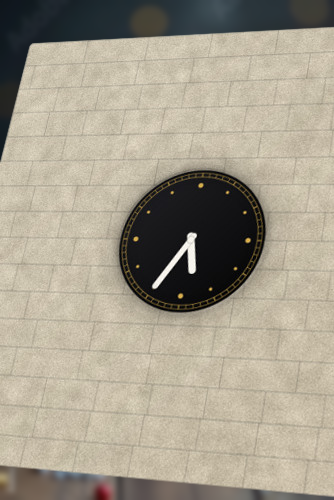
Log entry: **5:35**
